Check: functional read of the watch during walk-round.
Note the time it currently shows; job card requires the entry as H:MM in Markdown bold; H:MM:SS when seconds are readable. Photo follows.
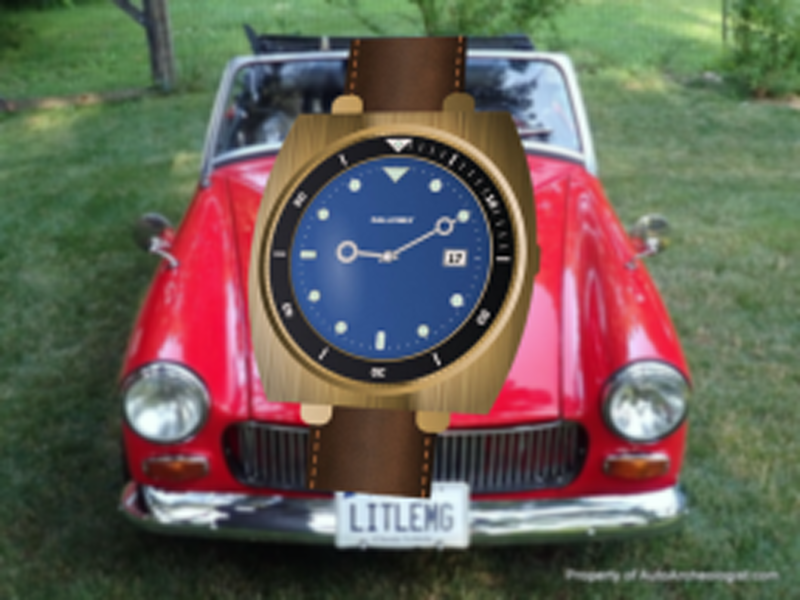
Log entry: **9:10**
